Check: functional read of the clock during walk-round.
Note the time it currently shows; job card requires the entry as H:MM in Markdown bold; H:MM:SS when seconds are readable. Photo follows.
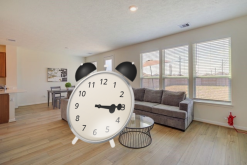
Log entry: **3:15**
